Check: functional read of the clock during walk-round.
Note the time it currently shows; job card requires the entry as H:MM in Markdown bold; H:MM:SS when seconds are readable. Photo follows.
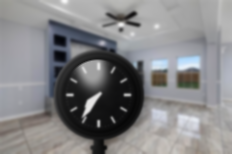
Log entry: **7:36**
